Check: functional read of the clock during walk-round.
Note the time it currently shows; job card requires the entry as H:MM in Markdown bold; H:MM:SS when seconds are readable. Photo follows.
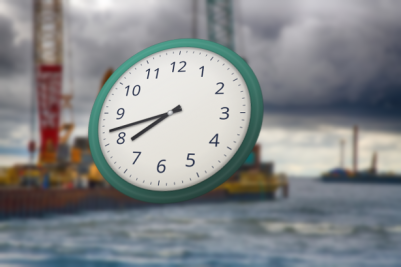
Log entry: **7:42**
